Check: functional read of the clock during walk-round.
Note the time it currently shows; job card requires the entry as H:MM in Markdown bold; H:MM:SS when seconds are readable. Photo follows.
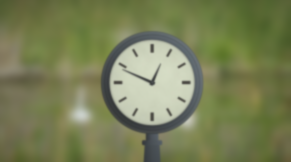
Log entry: **12:49**
